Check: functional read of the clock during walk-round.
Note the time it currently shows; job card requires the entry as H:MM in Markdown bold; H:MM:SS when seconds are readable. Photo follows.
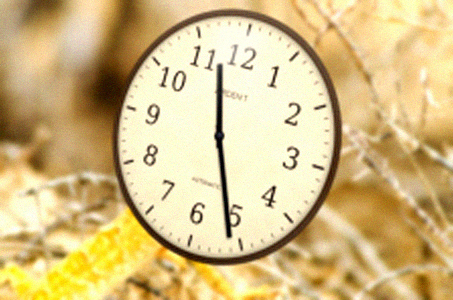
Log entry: **11:26**
